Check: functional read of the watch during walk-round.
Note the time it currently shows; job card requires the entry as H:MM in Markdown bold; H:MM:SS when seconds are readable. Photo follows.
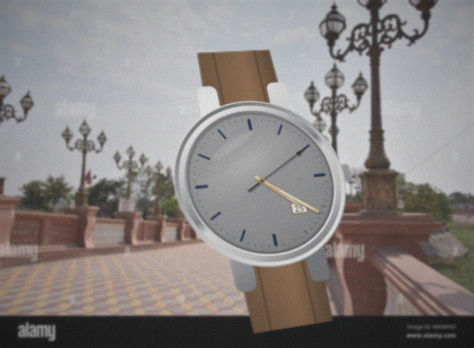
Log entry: **4:21:10**
